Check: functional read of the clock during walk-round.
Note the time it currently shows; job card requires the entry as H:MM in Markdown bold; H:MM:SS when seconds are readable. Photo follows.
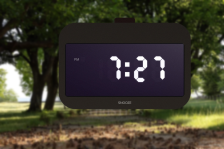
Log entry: **7:27**
